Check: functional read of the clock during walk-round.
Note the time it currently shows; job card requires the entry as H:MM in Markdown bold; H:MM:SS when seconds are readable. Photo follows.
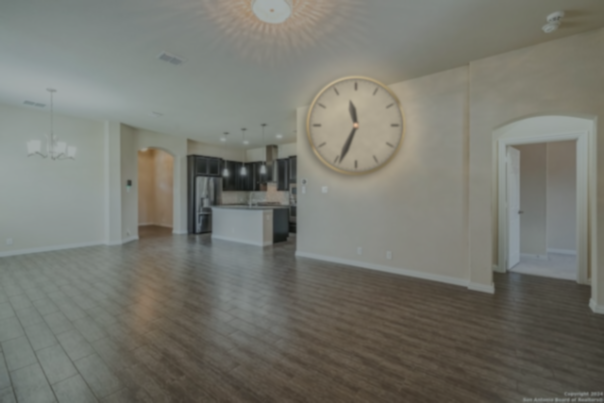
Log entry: **11:34**
